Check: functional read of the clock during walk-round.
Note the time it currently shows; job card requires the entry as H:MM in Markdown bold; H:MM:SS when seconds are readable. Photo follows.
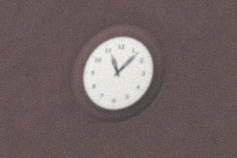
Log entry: **11:07**
